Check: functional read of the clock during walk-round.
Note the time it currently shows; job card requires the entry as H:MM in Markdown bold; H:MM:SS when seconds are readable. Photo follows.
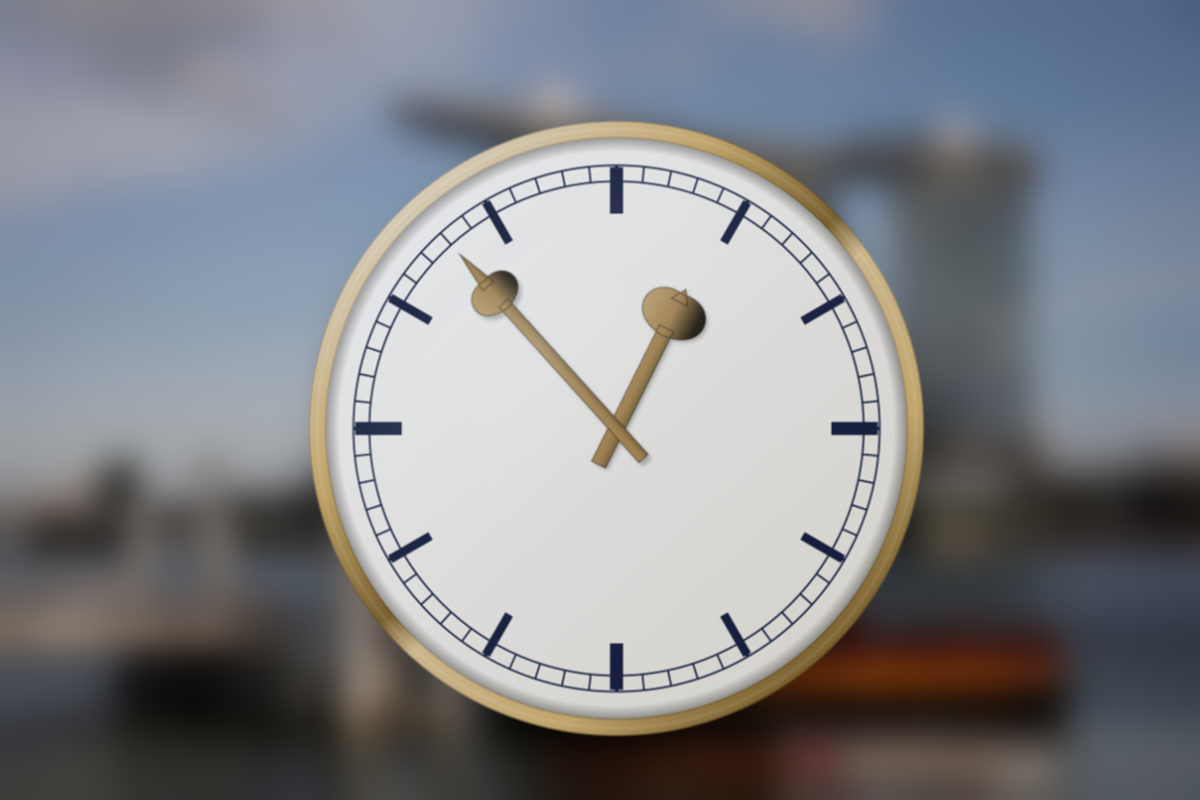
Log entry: **12:53**
